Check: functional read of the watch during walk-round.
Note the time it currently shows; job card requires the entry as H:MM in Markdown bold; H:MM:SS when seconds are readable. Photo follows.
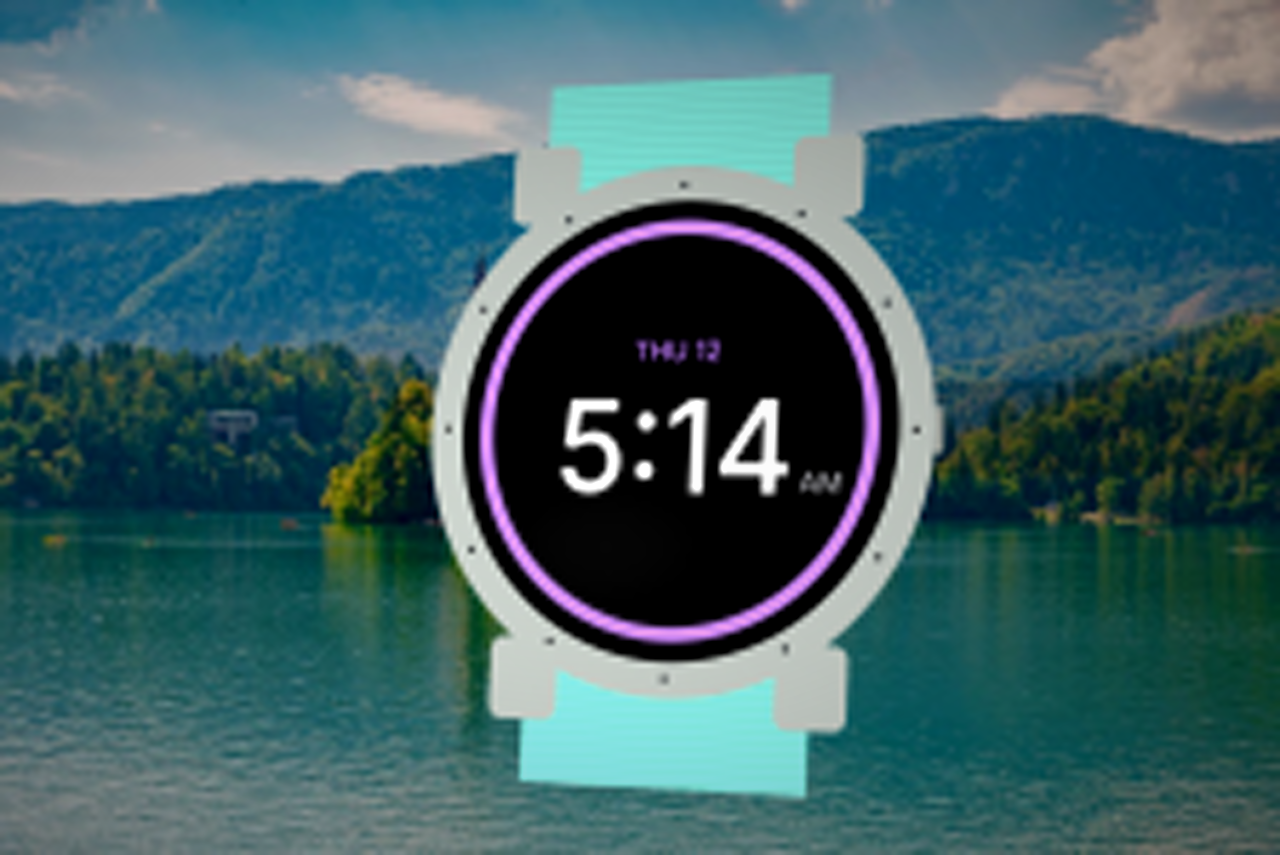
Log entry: **5:14**
